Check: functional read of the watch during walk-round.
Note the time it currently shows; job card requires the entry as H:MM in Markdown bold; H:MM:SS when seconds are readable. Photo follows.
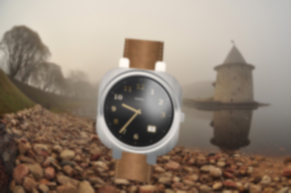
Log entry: **9:36**
